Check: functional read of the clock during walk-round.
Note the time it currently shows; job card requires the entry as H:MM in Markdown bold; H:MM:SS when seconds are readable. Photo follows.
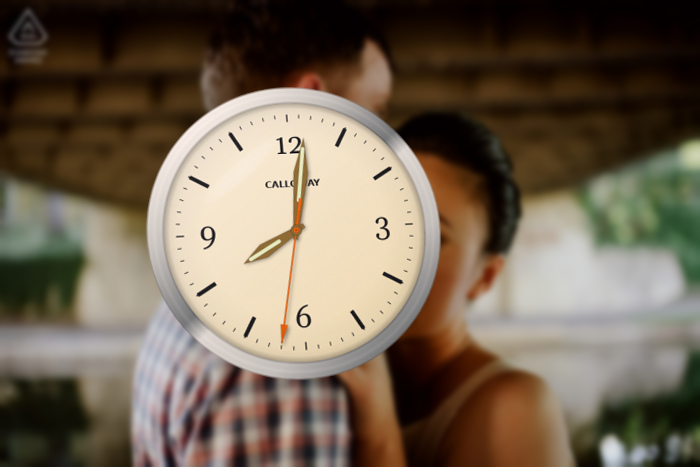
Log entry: **8:01:32**
